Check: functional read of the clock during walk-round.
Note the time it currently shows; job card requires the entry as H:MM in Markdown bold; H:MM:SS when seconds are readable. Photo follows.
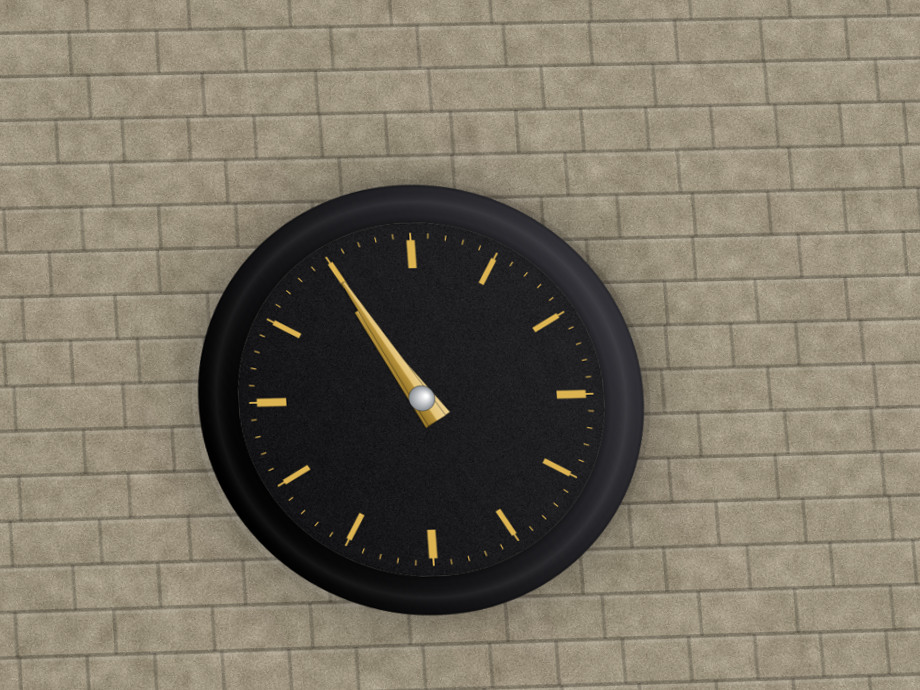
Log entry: **10:55**
